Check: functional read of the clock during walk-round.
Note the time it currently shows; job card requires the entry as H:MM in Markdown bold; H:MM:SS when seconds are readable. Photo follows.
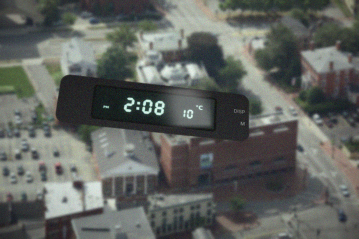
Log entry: **2:08**
